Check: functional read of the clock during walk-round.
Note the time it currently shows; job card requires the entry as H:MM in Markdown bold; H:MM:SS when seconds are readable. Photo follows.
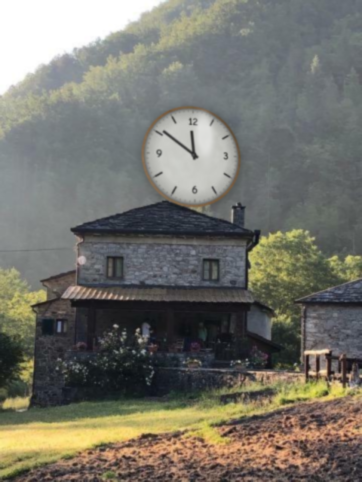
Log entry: **11:51**
